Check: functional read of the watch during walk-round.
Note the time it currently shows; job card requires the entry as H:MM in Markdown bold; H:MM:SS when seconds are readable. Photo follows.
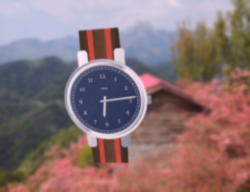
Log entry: **6:14**
